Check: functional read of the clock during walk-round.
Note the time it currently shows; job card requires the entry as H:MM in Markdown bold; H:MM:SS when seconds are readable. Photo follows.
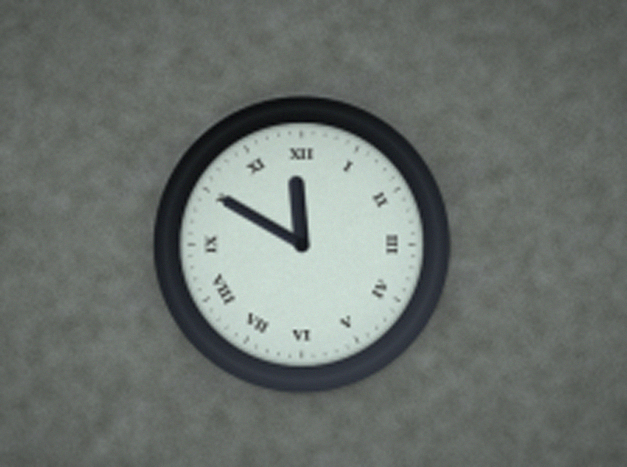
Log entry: **11:50**
